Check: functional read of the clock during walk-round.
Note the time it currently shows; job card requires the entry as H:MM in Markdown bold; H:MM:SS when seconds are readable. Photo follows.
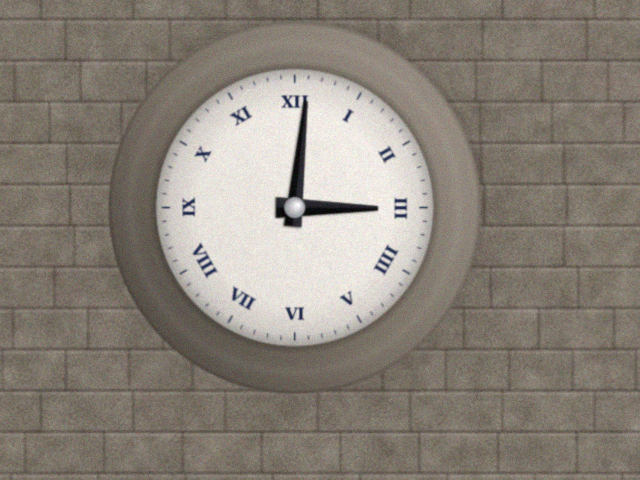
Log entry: **3:01**
